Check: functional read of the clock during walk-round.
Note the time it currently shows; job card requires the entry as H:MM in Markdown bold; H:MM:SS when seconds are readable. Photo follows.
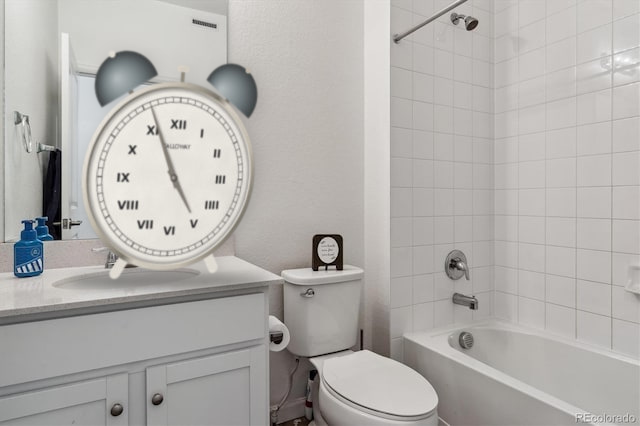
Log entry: **4:56**
